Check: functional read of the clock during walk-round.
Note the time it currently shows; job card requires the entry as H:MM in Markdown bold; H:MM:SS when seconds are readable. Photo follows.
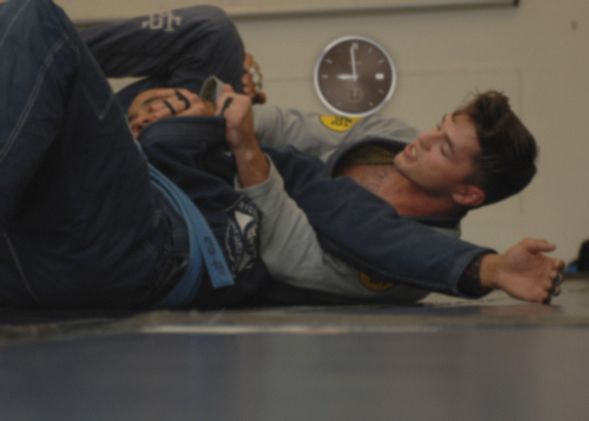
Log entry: **8:59**
